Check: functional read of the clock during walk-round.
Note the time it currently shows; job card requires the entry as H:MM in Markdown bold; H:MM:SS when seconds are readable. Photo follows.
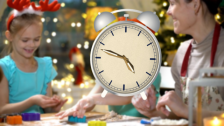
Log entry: **4:48**
